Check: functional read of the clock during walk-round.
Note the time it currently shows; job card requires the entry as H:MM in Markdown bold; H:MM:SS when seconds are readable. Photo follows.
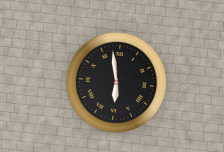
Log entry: **5:58**
